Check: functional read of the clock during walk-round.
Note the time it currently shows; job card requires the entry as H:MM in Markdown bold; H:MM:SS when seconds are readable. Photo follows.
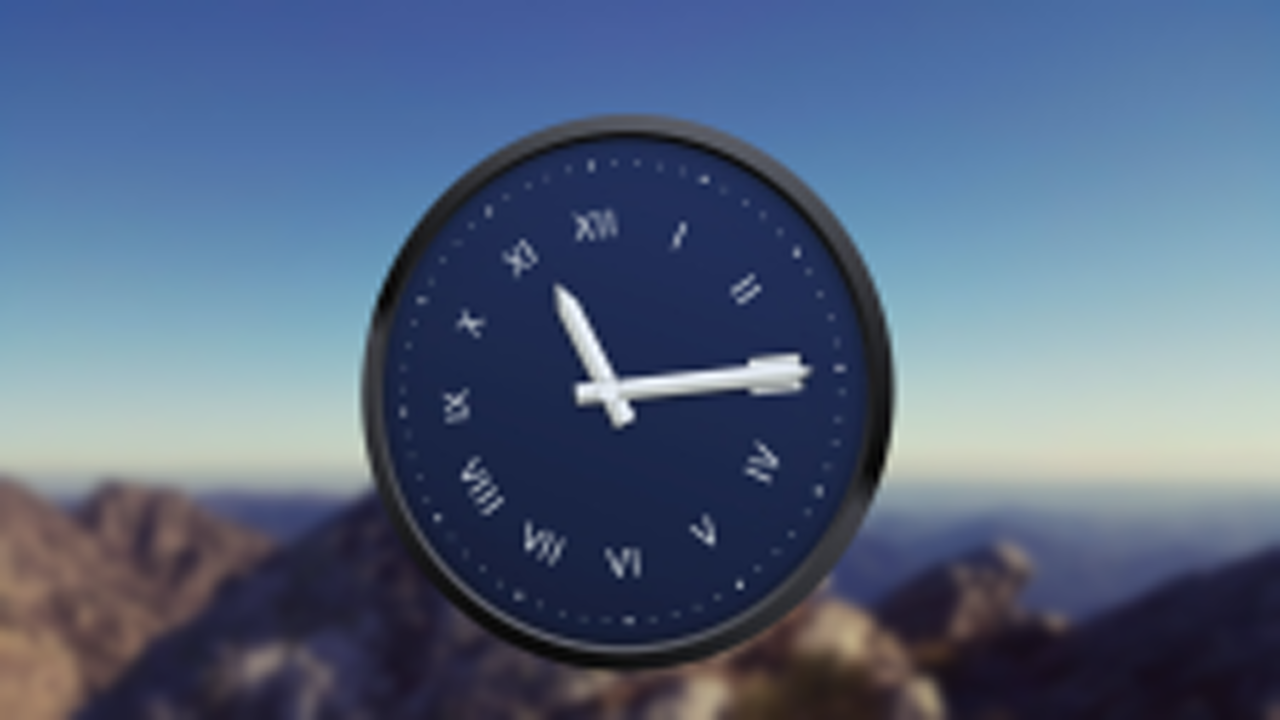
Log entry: **11:15**
